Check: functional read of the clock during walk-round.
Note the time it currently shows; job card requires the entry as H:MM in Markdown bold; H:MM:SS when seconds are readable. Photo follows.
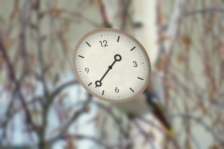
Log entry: **1:38**
